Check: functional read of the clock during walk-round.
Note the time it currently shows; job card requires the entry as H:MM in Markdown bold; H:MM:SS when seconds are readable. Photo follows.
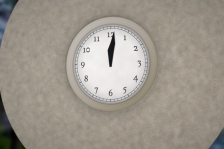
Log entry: **12:01**
